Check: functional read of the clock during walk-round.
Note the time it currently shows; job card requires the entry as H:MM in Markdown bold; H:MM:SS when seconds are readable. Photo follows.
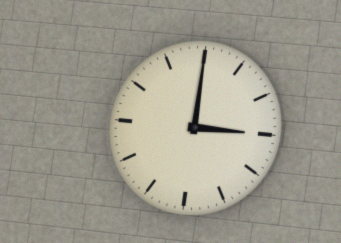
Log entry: **3:00**
